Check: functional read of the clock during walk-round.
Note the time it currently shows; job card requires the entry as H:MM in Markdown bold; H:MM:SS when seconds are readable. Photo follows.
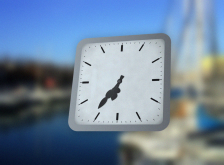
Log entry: **6:36**
